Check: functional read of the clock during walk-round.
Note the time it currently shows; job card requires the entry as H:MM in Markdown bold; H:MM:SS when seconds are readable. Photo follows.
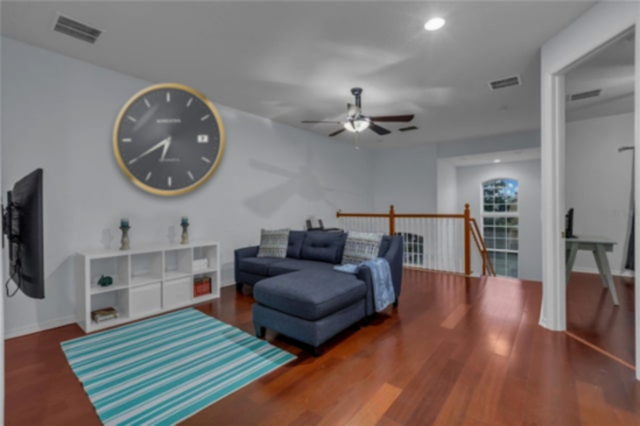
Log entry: **6:40**
